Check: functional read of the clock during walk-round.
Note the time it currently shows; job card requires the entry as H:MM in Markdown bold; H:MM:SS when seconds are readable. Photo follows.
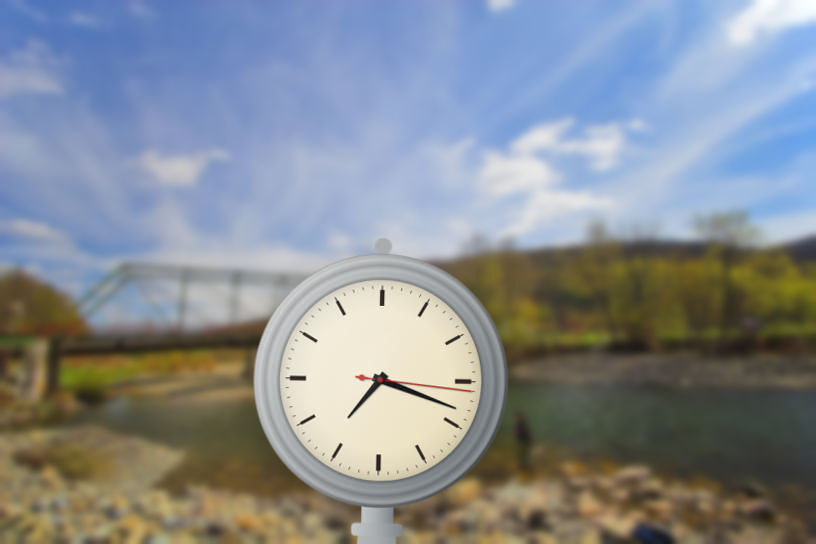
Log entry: **7:18:16**
